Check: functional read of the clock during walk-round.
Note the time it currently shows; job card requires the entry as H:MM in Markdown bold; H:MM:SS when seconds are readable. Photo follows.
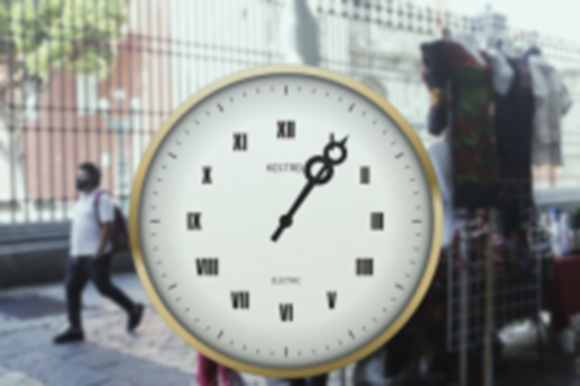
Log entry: **1:06**
